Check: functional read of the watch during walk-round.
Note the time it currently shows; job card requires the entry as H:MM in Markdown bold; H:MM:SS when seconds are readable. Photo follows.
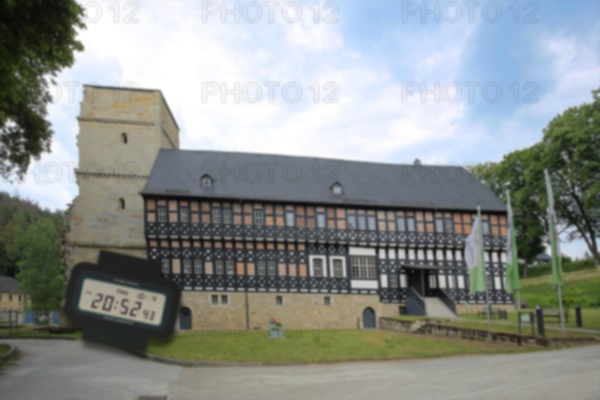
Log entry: **20:52**
